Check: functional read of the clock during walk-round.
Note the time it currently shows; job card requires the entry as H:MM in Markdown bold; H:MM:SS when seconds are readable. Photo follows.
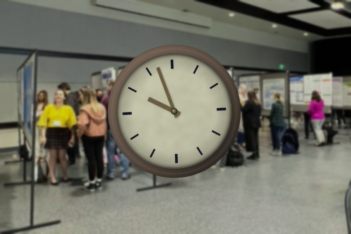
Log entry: **9:57**
